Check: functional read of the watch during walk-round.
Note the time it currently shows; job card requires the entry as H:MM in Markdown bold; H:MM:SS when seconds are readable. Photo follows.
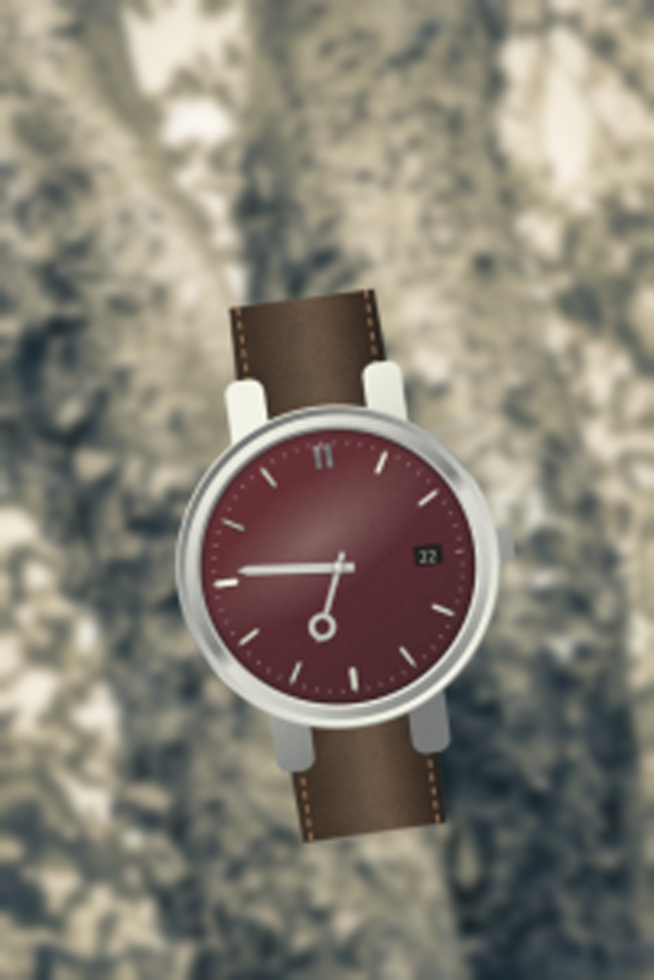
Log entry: **6:46**
